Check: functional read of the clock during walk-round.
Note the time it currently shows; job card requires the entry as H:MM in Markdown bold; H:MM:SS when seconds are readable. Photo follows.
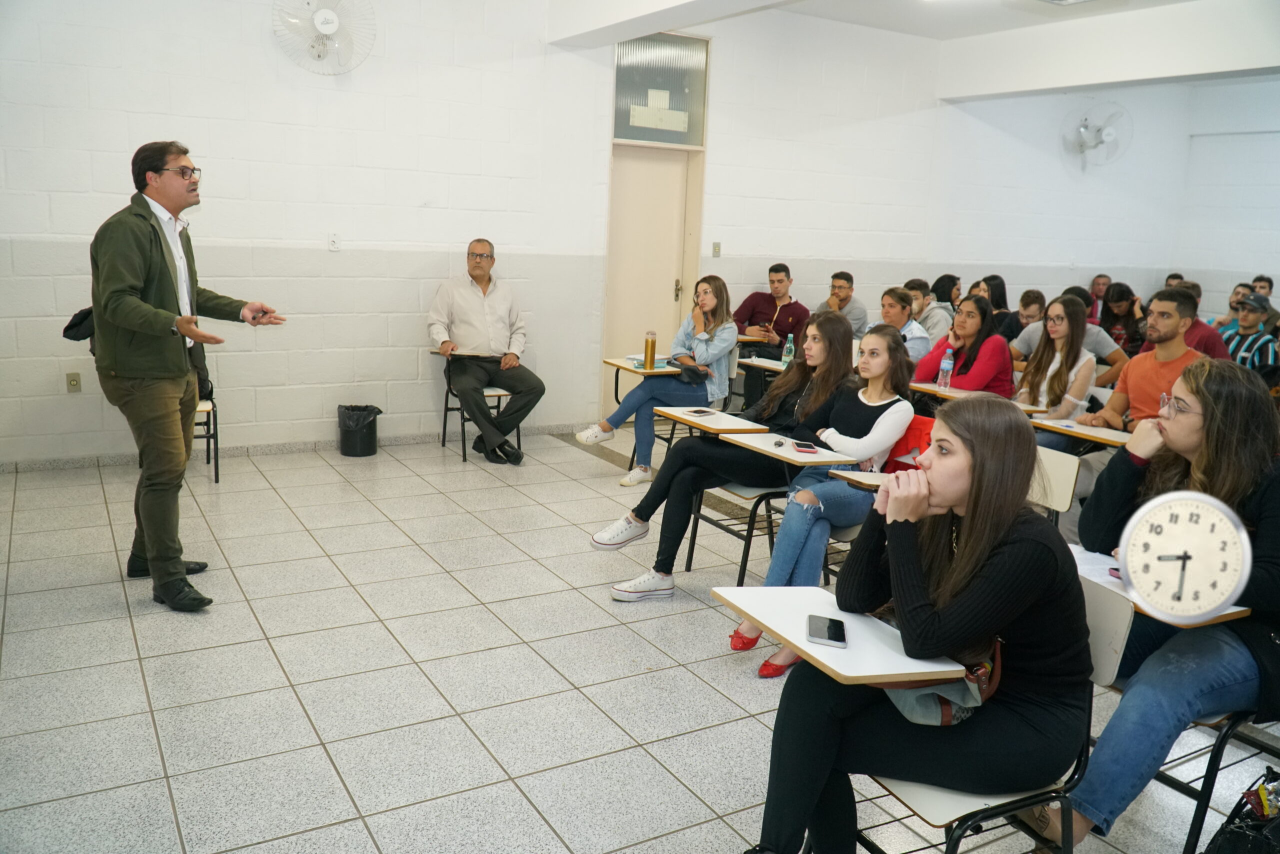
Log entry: **8:29**
